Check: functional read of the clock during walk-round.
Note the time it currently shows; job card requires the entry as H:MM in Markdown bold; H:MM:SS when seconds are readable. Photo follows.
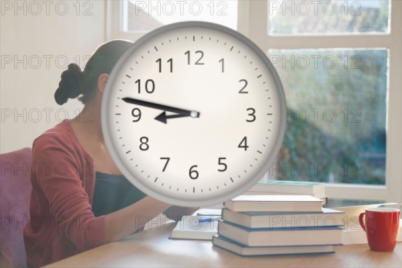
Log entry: **8:47**
